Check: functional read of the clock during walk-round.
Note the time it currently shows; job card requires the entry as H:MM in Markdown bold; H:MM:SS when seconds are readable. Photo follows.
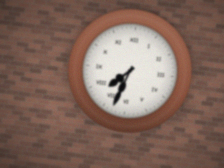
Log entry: **7:33**
